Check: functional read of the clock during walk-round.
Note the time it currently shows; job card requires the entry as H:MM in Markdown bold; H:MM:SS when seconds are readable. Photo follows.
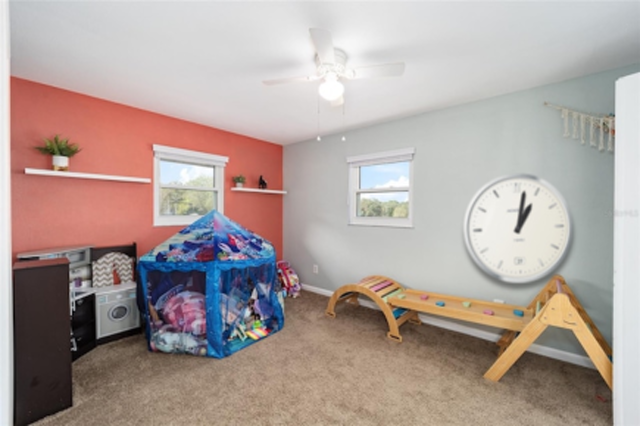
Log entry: **1:02**
